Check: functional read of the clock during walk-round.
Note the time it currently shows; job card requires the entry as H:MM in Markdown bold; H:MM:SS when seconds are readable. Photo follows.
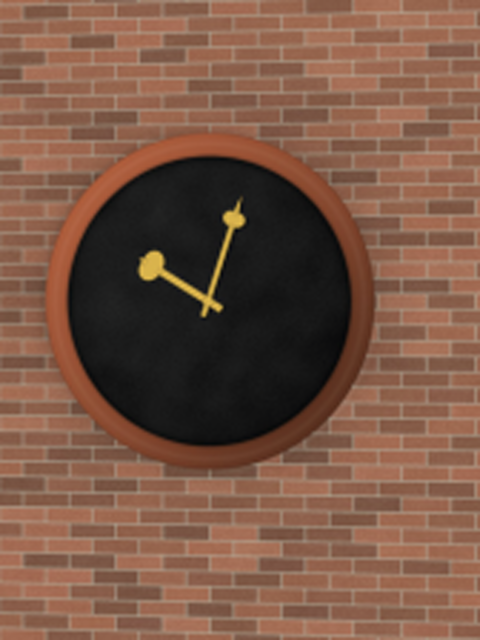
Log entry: **10:03**
